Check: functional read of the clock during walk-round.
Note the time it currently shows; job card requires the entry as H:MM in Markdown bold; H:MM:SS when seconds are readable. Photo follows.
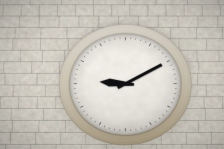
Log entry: **9:10**
